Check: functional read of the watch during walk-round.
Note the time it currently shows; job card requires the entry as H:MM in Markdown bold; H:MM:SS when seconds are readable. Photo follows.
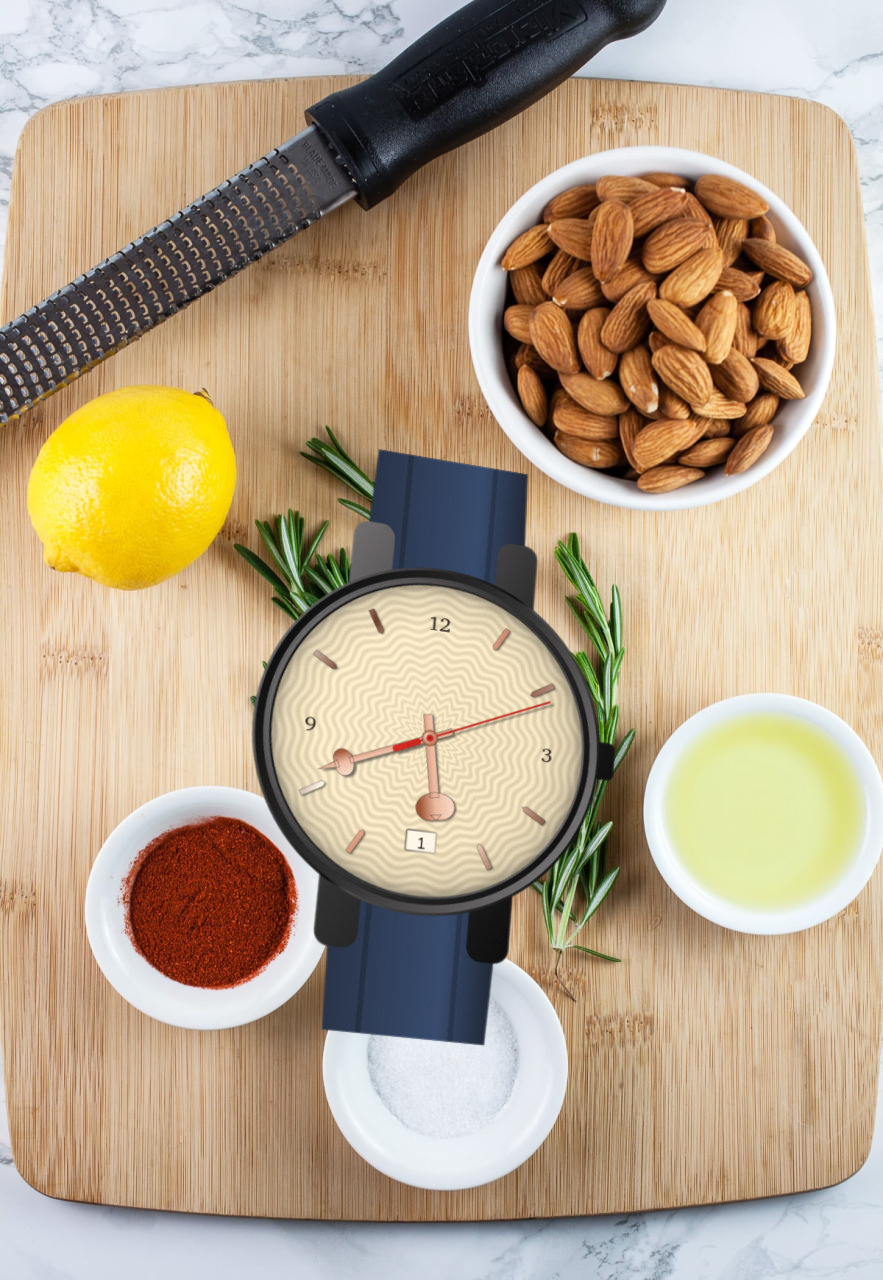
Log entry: **5:41:11**
